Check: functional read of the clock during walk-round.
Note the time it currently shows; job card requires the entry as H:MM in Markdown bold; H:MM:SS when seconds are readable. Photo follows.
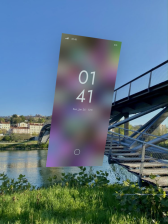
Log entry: **1:41**
